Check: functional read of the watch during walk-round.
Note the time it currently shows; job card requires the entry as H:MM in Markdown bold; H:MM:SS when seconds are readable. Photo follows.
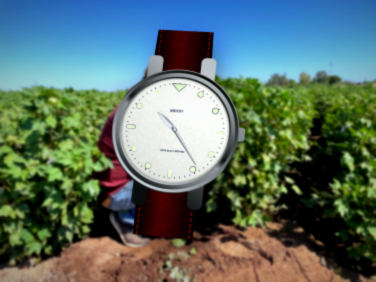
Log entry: **10:24**
